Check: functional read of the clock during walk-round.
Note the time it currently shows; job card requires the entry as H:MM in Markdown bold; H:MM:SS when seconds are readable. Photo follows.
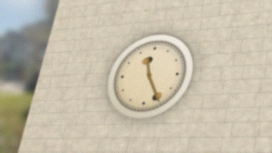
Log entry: **11:25**
